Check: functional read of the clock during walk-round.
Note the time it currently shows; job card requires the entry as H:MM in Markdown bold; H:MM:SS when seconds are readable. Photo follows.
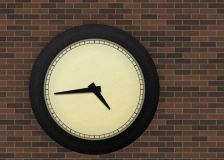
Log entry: **4:44**
